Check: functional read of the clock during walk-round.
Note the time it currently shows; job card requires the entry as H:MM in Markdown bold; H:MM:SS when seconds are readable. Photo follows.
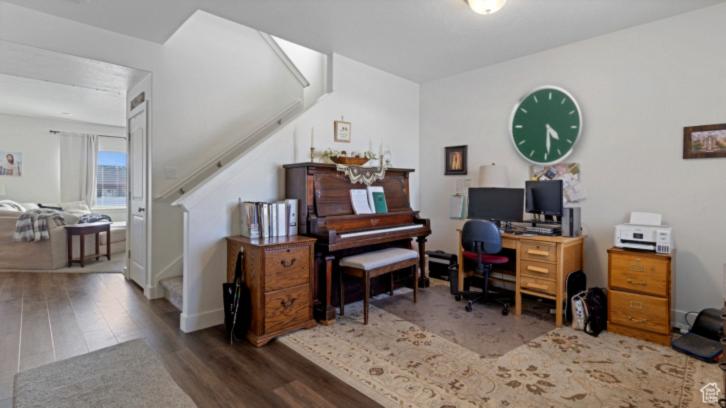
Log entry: **4:29**
